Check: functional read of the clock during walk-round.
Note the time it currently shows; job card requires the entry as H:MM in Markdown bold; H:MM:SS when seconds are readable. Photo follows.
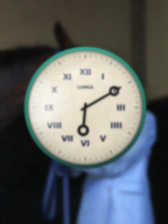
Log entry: **6:10**
